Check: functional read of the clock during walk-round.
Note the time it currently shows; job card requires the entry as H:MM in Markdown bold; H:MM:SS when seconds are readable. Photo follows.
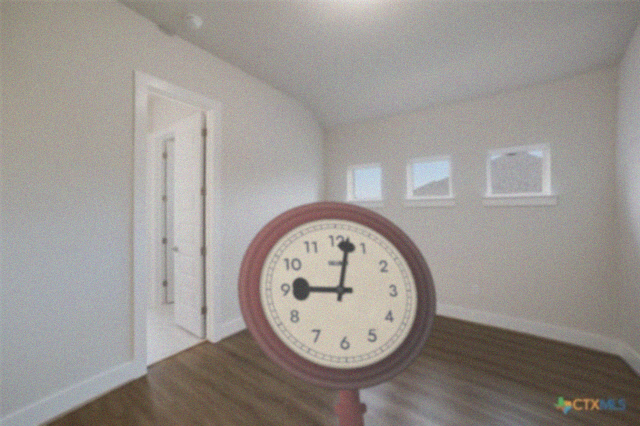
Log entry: **9:02**
